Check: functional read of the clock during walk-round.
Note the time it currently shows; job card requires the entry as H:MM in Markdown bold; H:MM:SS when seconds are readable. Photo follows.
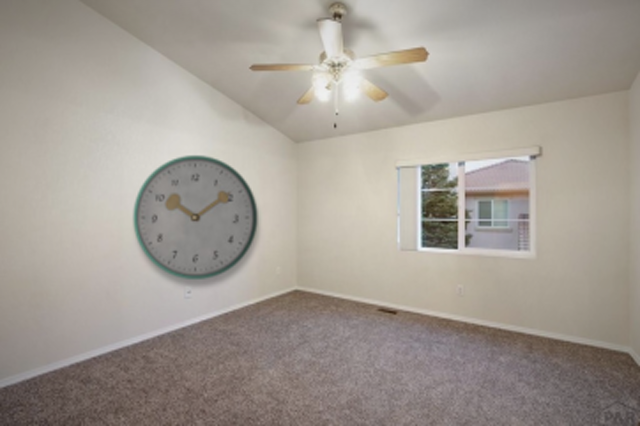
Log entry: **10:09**
